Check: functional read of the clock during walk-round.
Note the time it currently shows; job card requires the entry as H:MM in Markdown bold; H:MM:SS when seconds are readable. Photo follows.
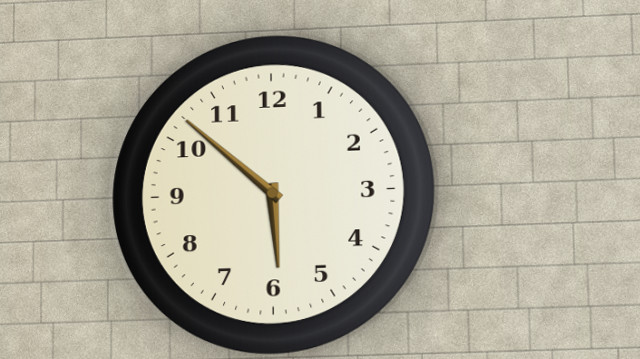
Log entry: **5:52**
